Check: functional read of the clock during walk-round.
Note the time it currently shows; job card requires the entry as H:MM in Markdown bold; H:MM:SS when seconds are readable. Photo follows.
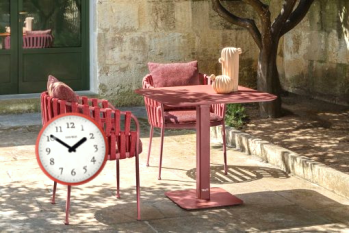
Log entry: **1:51**
